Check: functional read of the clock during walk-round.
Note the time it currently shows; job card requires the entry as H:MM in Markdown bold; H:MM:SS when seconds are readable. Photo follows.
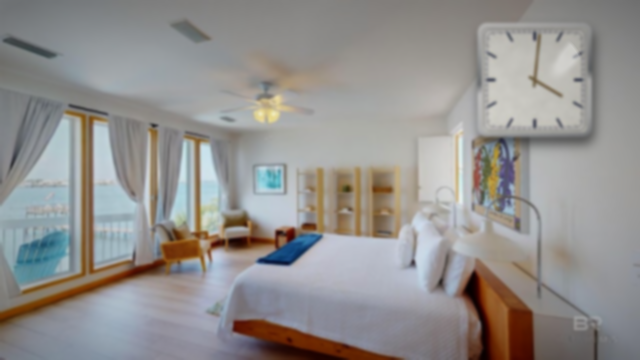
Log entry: **4:01**
